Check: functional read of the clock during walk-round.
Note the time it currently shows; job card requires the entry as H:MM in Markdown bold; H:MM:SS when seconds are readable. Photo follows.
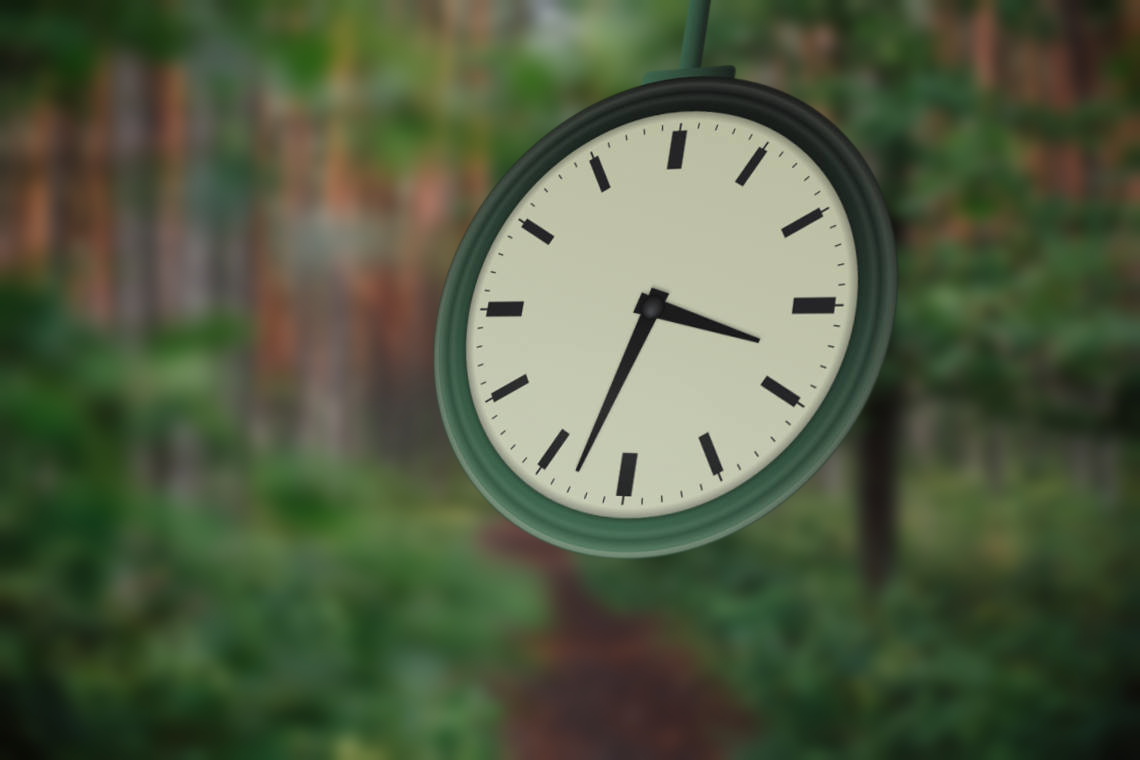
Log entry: **3:33**
